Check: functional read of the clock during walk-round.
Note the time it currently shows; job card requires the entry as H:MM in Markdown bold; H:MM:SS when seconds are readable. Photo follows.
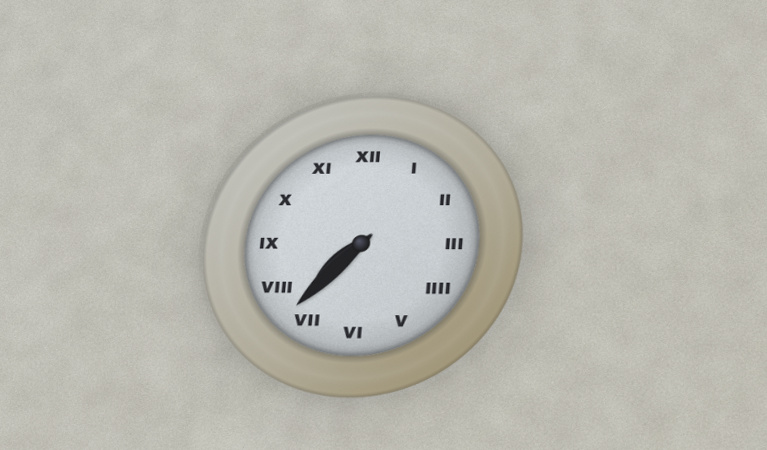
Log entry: **7:37**
